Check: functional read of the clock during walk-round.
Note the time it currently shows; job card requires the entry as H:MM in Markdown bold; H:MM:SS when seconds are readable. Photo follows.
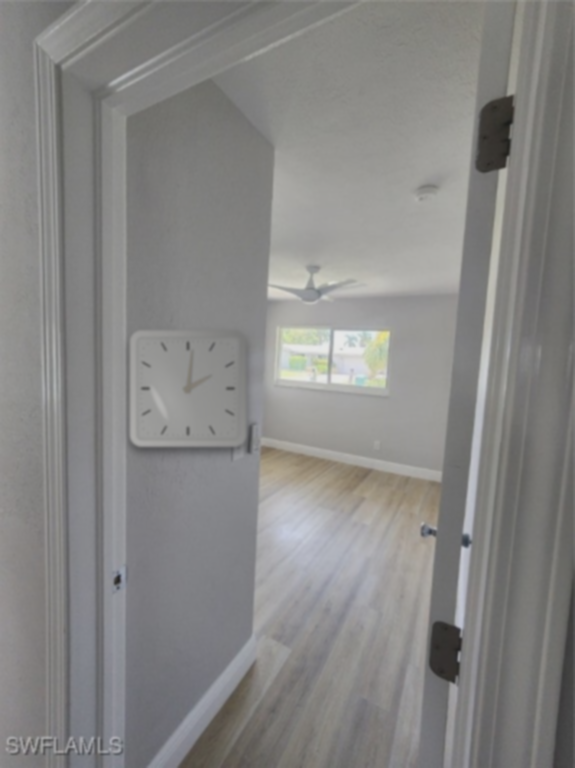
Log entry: **2:01**
